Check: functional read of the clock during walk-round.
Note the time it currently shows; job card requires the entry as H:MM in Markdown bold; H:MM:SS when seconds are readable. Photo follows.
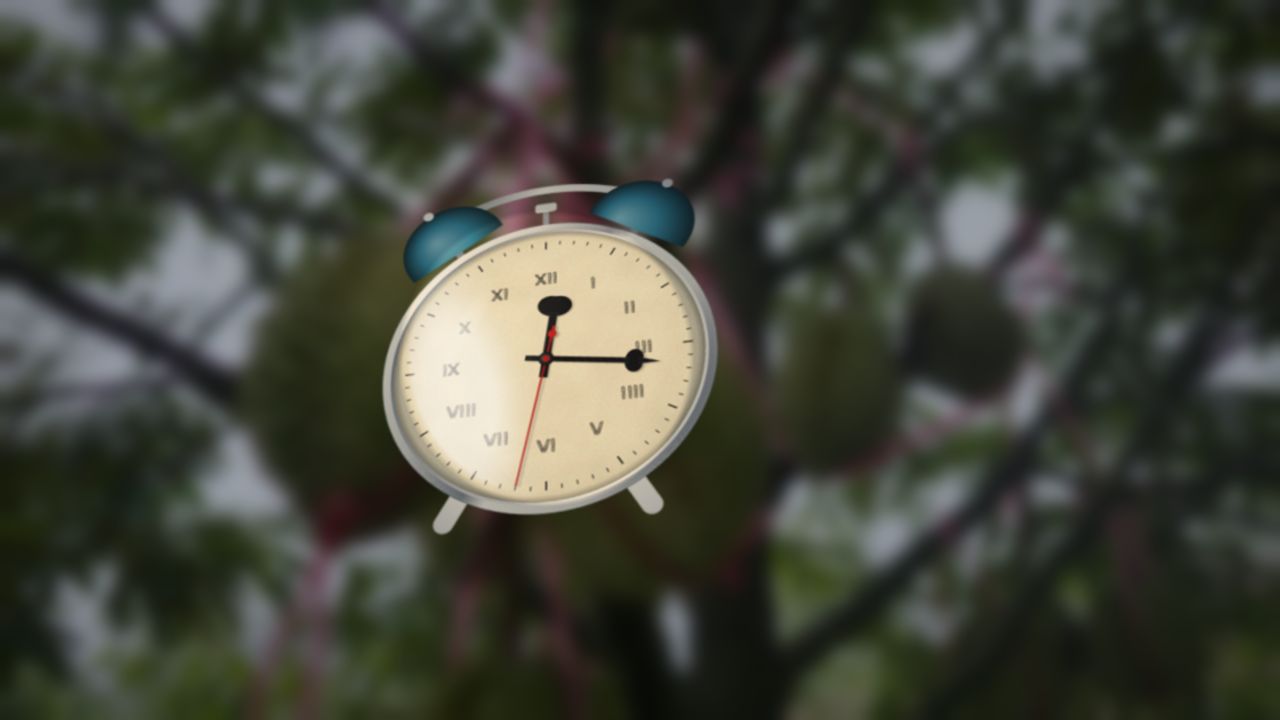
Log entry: **12:16:32**
